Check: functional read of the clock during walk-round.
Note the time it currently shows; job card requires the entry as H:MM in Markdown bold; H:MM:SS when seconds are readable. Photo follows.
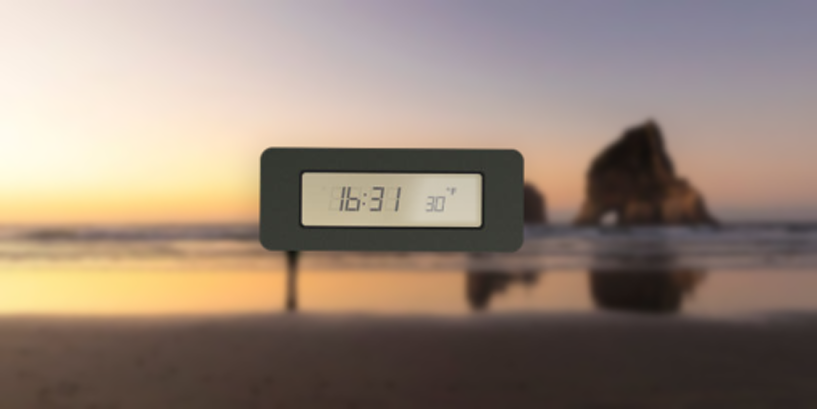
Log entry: **16:31**
